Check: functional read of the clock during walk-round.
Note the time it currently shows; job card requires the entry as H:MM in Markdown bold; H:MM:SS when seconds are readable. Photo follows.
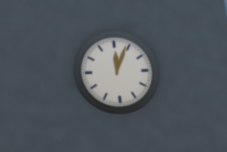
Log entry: **12:04**
